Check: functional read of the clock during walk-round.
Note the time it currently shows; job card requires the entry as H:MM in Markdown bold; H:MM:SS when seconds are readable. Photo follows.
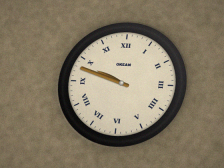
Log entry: **9:48**
